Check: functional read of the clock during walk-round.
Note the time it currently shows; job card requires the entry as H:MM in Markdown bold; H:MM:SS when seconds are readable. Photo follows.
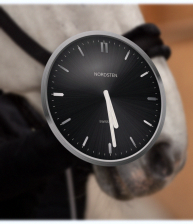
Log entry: **5:29**
